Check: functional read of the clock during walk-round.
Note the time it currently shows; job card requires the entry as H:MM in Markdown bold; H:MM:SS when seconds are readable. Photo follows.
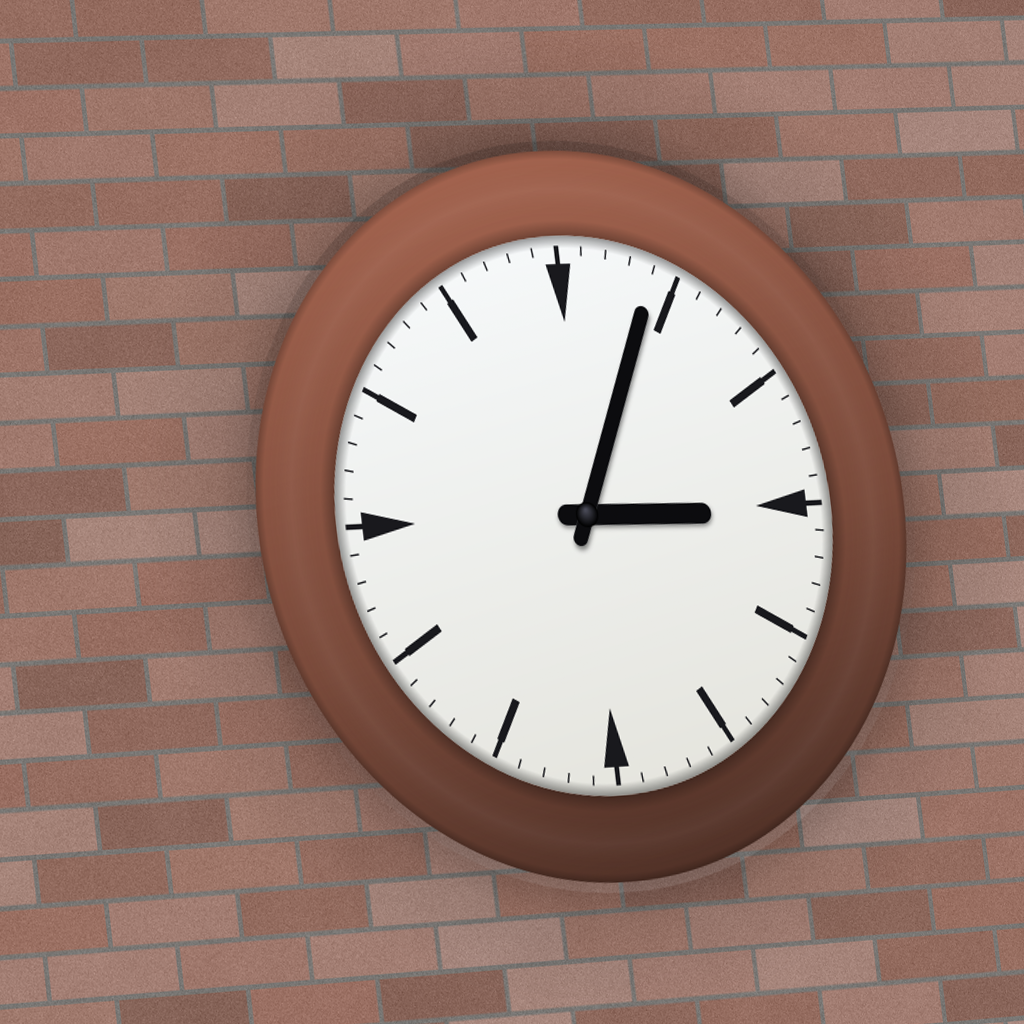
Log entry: **3:04**
